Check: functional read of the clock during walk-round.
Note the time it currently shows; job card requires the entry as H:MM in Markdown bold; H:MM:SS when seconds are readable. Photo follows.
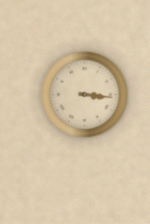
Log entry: **3:16**
